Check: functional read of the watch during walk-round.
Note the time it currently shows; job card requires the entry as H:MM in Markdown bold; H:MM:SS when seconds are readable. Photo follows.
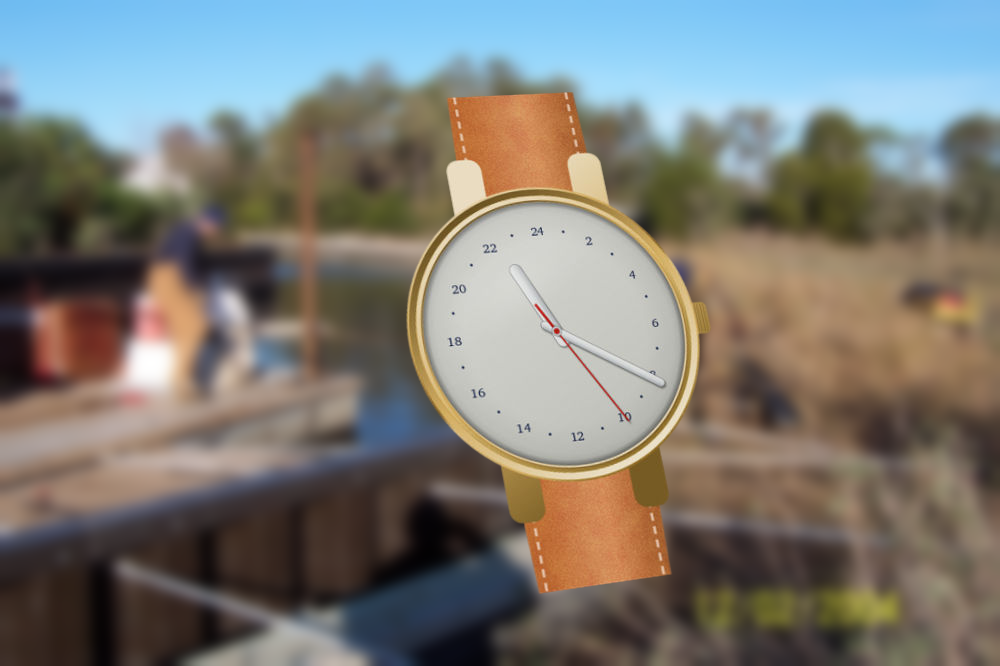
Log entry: **22:20:25**
